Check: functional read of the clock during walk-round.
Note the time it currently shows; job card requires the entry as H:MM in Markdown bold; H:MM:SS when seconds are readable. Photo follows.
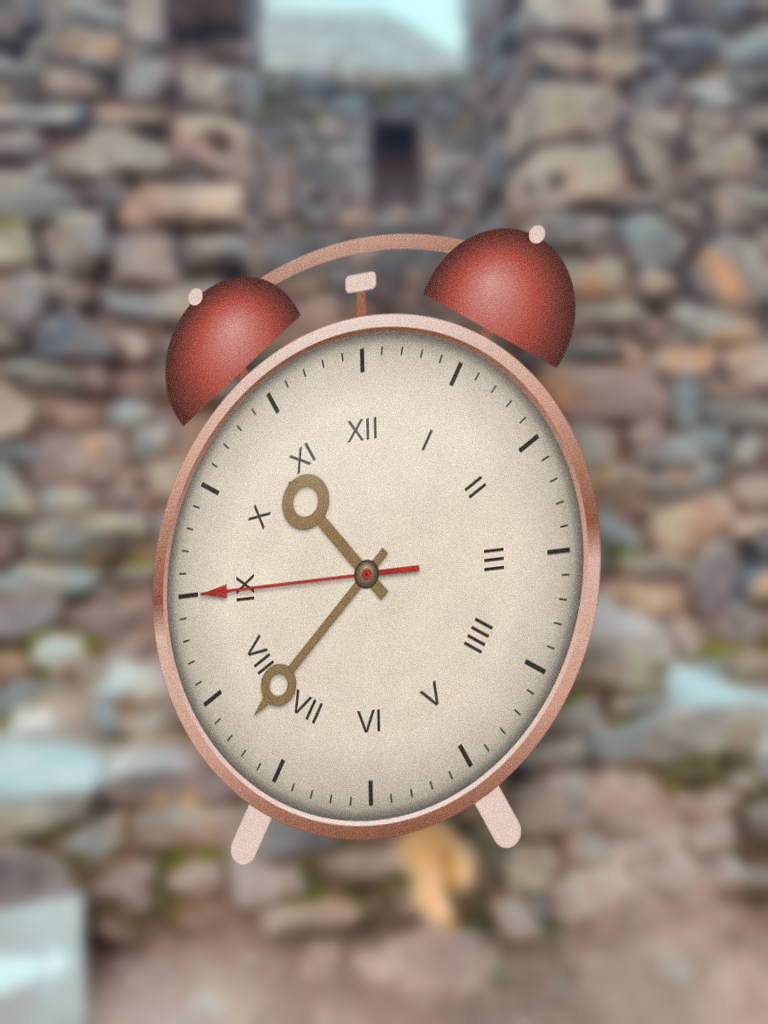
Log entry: **10:37:45**
